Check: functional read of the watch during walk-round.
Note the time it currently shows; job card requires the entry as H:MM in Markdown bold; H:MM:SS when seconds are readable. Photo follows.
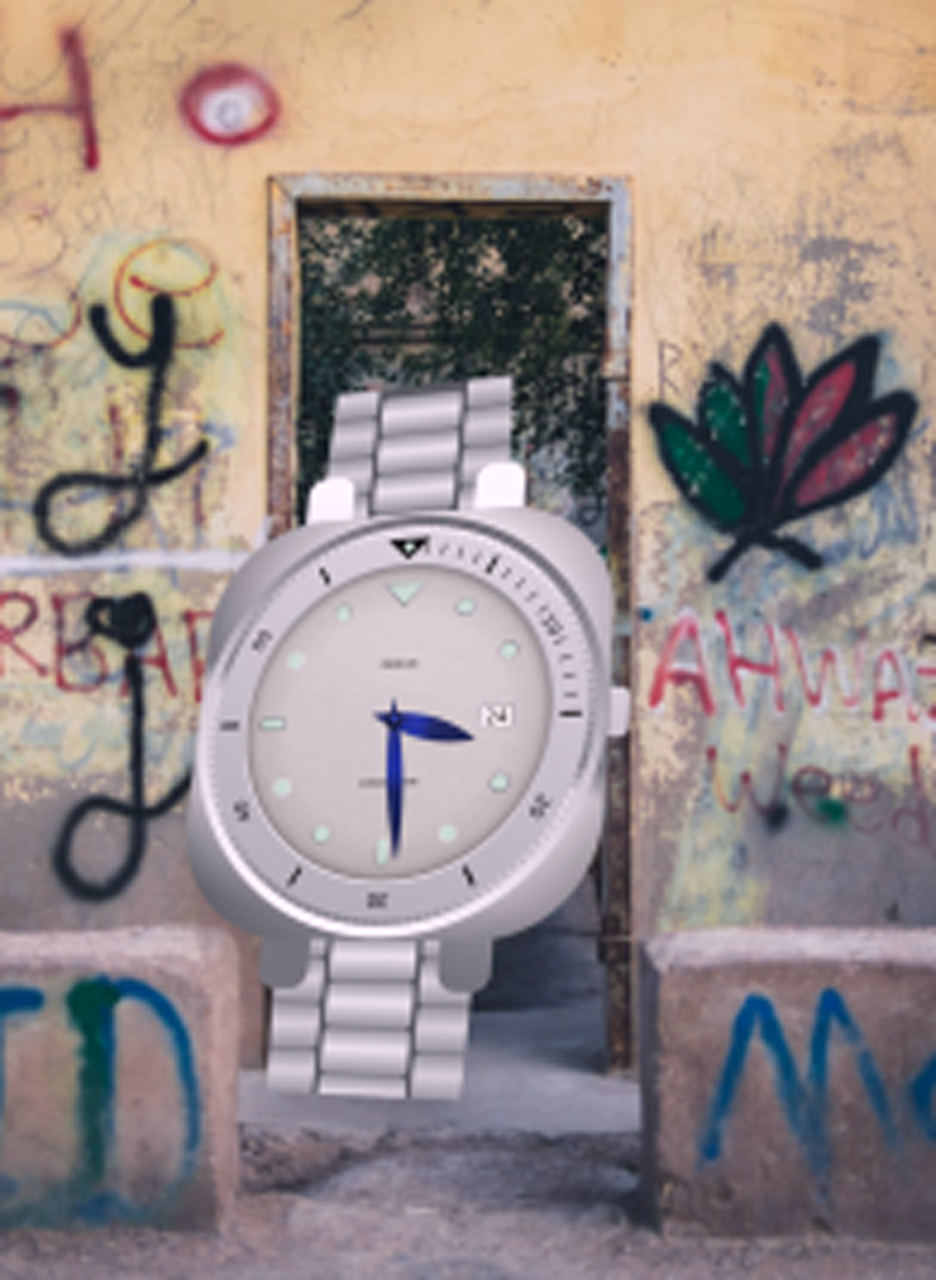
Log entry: **3:29**
